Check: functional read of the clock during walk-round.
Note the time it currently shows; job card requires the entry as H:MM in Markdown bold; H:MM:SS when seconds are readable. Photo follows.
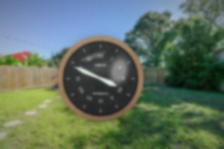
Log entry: **3:49**
